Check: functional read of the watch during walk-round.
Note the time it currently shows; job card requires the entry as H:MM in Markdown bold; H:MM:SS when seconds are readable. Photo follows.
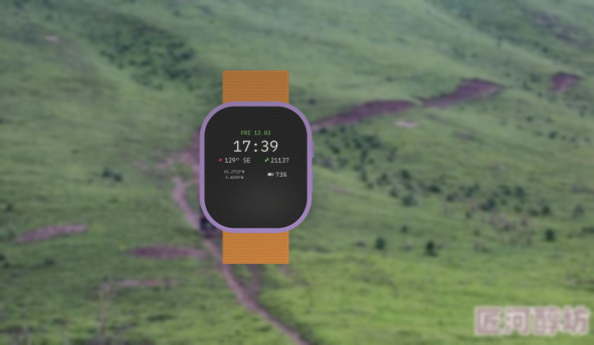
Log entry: **17:39**
